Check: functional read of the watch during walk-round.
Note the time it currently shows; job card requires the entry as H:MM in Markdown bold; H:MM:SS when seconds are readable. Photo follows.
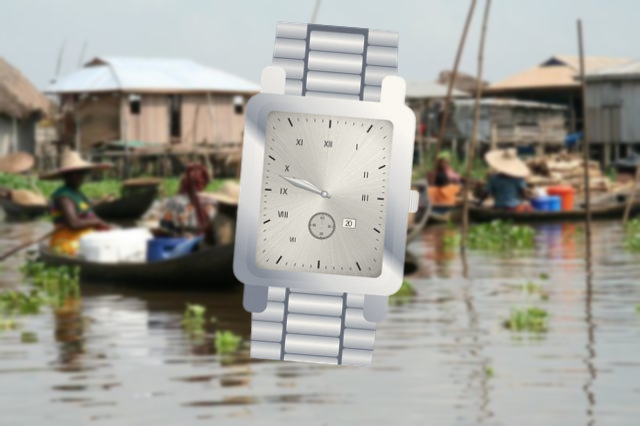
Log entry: **9:48**
